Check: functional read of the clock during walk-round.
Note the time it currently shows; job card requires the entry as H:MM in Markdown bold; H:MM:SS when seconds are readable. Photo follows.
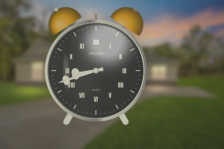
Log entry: **8:42**
